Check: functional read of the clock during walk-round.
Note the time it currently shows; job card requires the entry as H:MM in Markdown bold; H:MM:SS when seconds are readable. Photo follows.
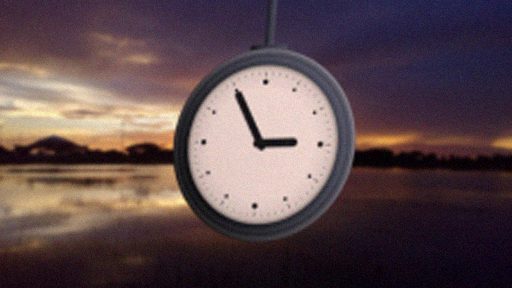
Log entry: **2:55**
